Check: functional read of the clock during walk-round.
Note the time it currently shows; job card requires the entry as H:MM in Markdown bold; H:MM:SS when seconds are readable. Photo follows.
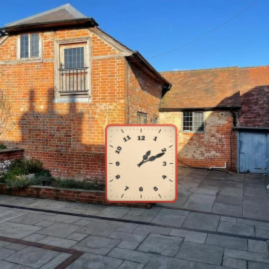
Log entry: **1:11**
